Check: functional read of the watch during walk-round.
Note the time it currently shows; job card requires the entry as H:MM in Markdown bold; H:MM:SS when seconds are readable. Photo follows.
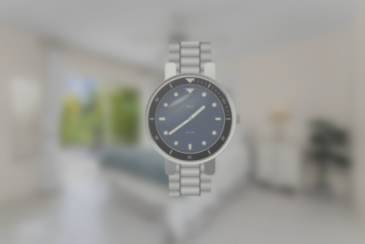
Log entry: **1:39**
